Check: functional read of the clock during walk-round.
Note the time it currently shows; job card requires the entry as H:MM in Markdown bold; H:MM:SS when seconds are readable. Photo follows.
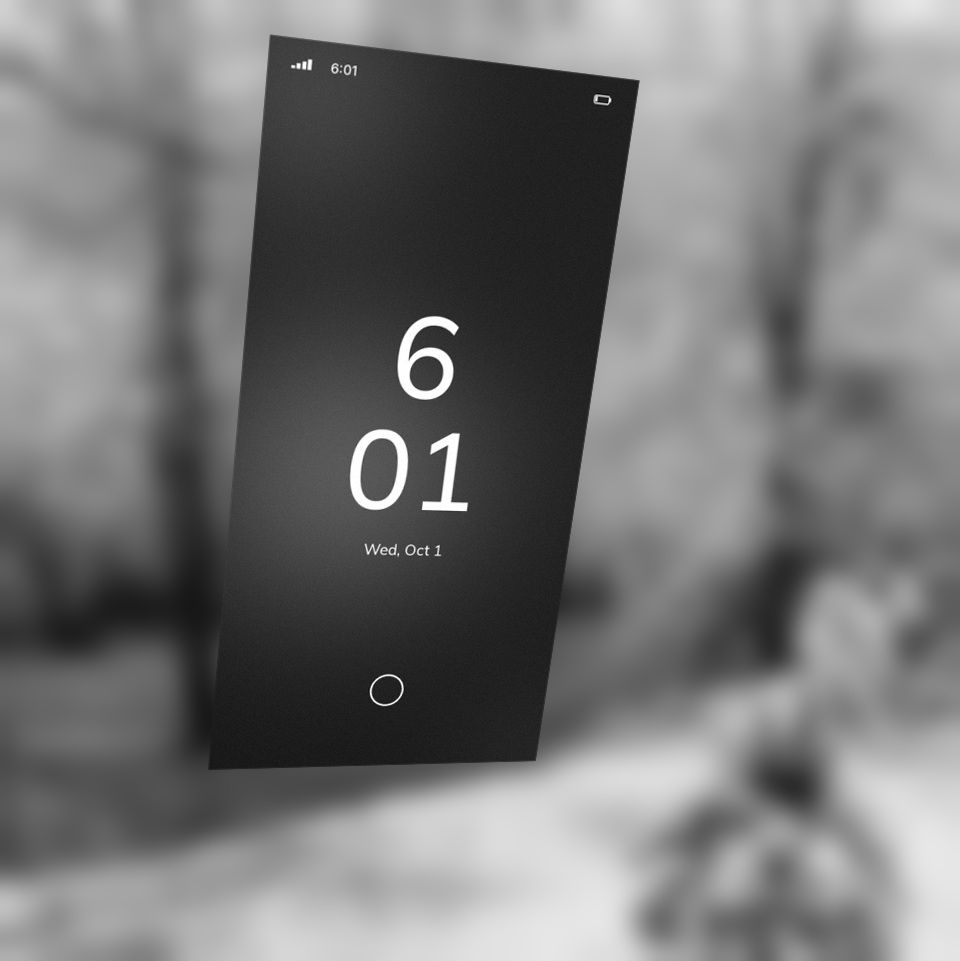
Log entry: **6:01**
